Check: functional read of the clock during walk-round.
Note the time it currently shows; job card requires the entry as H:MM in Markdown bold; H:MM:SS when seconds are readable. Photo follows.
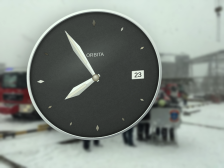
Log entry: **7:55**
